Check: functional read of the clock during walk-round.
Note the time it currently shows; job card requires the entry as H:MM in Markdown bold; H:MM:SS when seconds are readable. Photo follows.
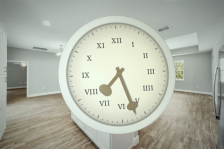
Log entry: **7:27**
